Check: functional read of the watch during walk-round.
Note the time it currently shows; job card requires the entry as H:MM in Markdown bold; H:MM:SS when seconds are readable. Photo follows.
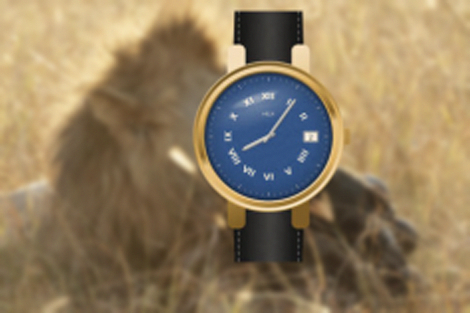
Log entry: **8:06**
